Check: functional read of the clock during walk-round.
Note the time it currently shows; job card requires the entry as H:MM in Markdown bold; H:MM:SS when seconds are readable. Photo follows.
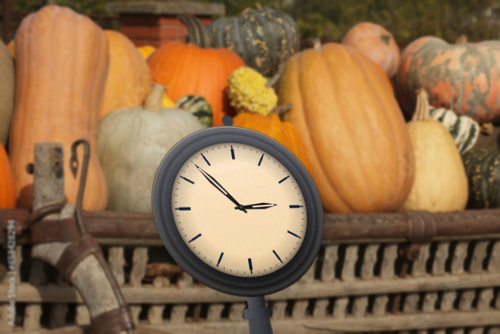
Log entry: **2:53**
